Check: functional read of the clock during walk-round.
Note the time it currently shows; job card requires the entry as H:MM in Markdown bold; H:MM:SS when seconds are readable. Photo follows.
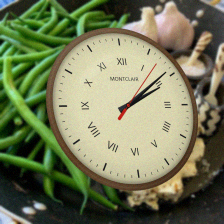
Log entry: **2:09:07**
